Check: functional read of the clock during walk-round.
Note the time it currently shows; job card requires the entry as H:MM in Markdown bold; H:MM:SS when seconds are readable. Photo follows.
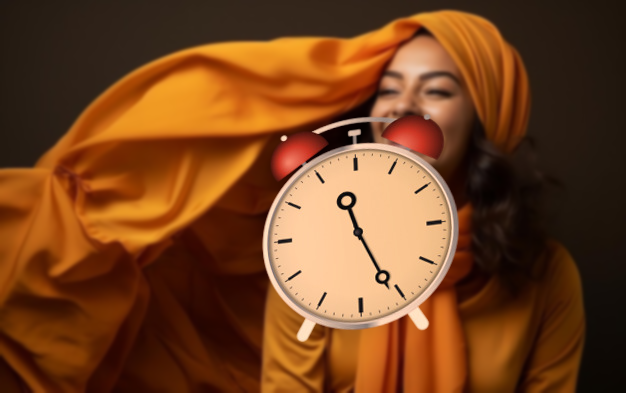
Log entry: **11:26**
